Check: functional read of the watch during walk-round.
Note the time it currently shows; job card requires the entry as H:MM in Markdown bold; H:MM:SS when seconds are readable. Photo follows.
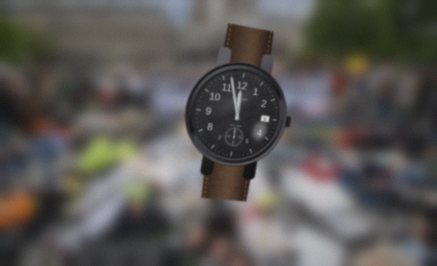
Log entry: **11:57**
